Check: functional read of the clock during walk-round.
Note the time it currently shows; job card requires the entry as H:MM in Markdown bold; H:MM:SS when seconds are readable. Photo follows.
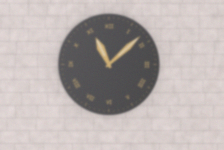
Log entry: **11:08**
